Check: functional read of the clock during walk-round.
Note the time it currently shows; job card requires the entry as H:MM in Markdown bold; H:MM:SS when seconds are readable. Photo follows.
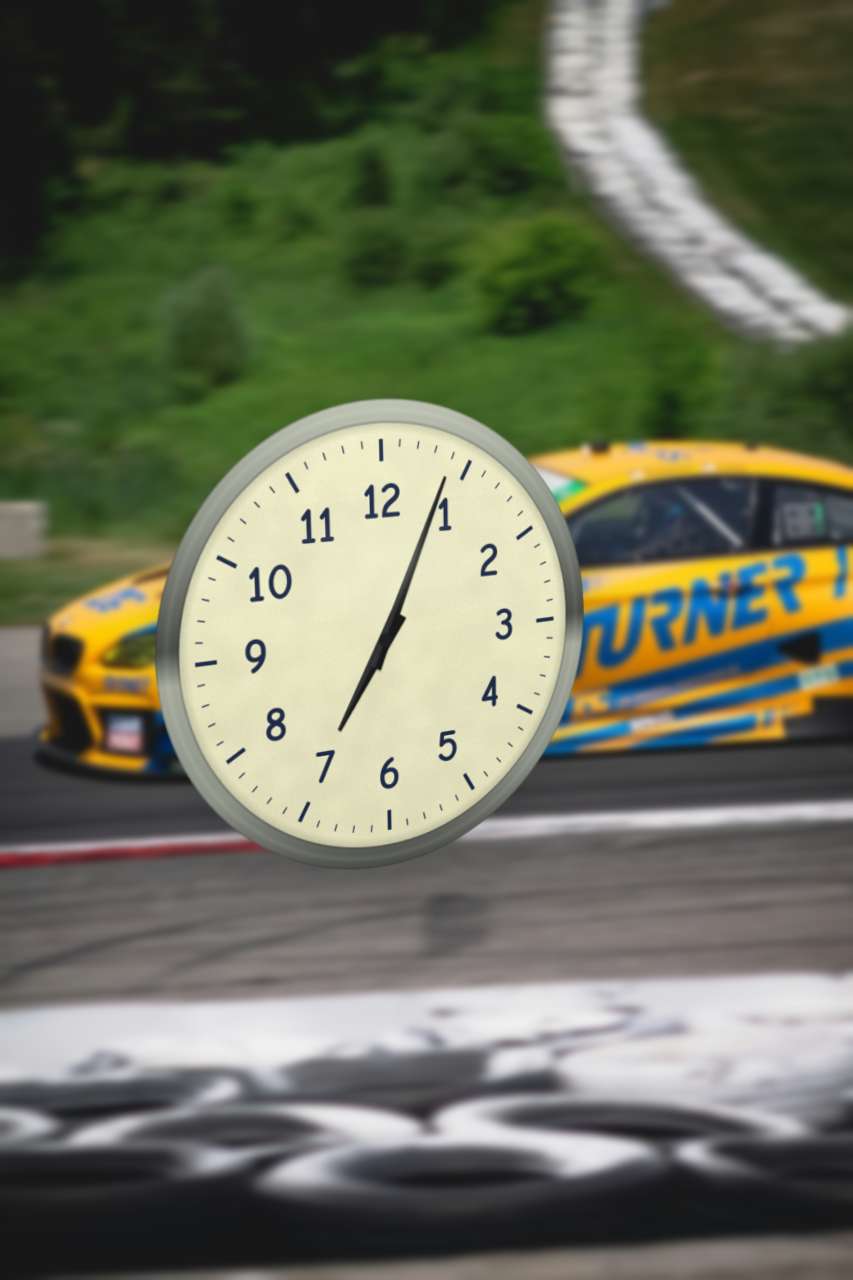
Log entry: **7:04**
